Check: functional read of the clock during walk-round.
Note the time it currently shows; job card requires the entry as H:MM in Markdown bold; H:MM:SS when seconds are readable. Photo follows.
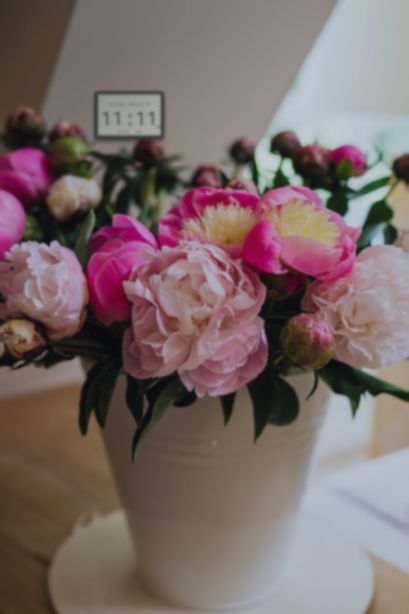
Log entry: **11:11**
